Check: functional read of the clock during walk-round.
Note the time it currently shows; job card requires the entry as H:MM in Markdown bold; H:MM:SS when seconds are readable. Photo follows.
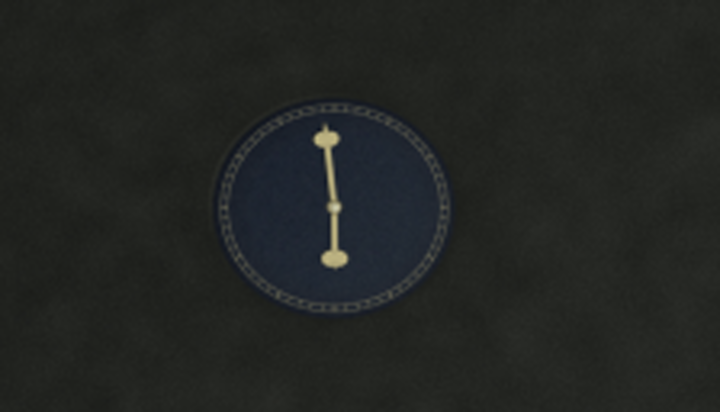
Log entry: **5:59**
